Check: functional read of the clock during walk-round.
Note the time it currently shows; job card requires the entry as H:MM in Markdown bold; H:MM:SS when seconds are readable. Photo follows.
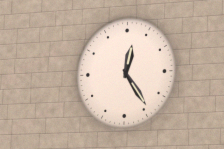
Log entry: **12:24**
